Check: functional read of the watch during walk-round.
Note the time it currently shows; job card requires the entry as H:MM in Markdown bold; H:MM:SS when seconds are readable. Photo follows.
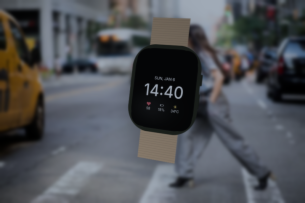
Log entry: **14:40**
